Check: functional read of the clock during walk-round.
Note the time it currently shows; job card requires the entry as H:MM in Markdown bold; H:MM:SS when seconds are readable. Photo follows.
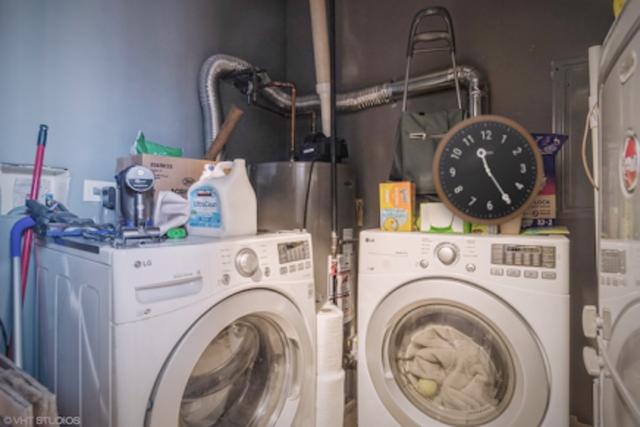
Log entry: **11:25**
